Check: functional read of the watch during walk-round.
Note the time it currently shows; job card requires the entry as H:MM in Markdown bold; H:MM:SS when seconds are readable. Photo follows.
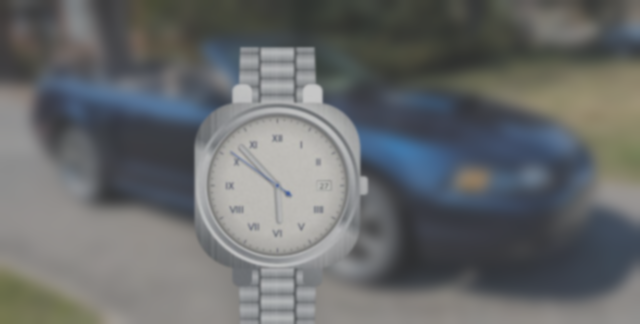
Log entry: **5:52:51**
